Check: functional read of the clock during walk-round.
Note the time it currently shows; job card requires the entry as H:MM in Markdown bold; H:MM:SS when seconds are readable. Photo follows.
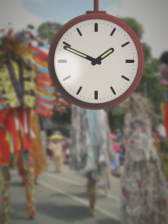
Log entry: **1:49**
